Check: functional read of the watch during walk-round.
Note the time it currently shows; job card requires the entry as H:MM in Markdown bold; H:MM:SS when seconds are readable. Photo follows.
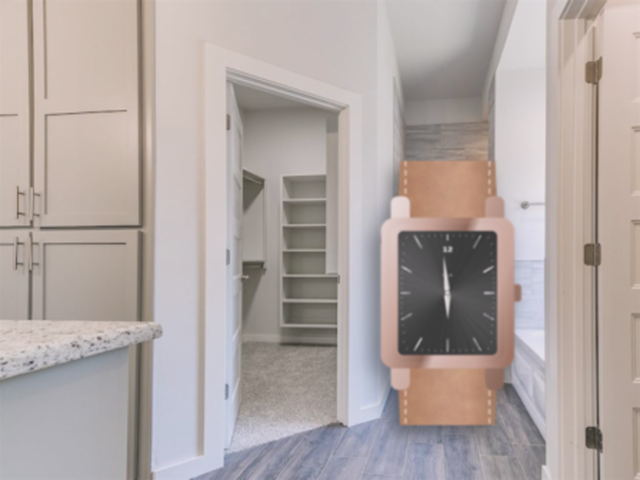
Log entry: **5:59**
